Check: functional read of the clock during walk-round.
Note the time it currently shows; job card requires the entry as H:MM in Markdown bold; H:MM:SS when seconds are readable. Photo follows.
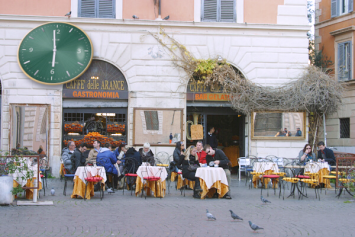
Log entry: **5:59**
